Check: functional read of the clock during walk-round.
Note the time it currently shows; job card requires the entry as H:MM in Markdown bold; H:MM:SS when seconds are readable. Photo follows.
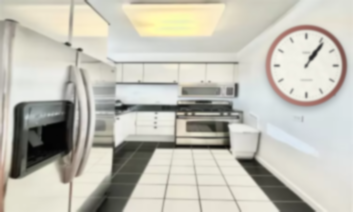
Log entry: **1:06**
